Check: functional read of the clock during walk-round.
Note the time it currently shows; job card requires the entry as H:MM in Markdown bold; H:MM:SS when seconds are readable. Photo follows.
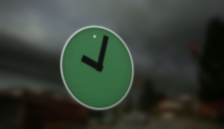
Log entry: **10:04**
